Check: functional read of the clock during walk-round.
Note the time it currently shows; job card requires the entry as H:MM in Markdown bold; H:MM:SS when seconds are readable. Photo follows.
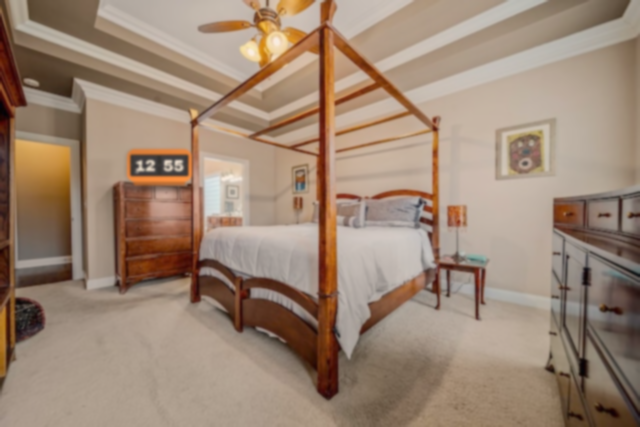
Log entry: **12:55**
